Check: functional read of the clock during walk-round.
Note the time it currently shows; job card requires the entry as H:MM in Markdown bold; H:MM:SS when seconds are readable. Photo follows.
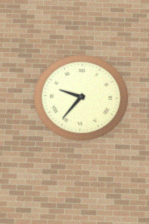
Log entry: **9:36**
